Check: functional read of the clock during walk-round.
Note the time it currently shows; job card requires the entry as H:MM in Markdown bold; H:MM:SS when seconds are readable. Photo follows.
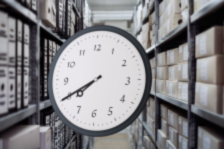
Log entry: **7:40**
